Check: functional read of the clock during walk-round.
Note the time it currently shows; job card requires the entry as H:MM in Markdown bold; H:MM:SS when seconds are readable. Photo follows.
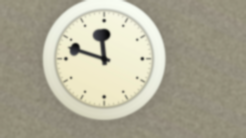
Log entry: **11:48**
